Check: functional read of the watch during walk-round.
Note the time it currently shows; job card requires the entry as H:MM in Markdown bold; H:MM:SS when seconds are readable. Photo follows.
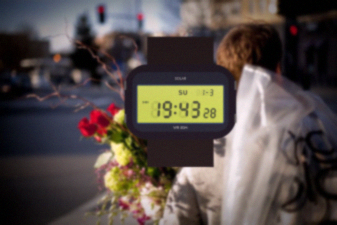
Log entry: **19:43:28**
